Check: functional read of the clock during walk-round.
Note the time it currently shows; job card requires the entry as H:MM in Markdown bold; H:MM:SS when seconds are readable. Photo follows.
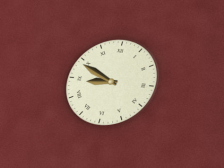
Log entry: **8:49**
